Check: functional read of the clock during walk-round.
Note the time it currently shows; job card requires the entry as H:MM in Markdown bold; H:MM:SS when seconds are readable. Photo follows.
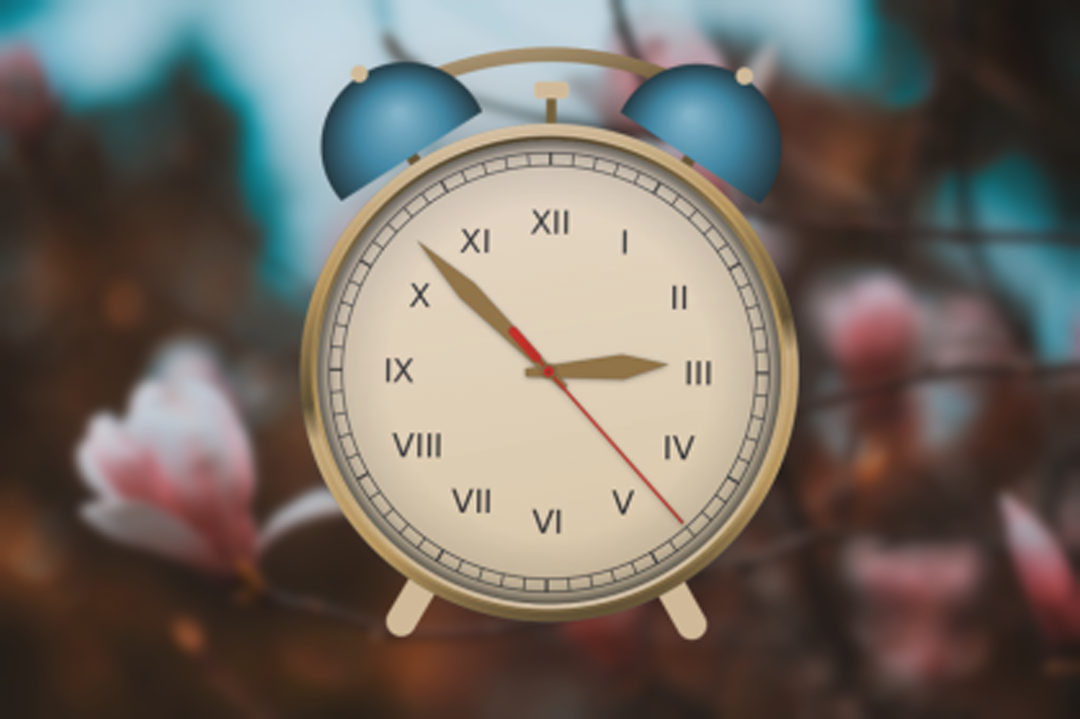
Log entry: **2:52:23**
